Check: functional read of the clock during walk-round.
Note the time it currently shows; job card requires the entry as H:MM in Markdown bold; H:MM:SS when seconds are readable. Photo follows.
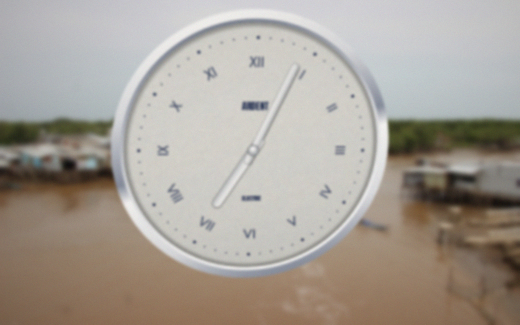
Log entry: **7:04**
